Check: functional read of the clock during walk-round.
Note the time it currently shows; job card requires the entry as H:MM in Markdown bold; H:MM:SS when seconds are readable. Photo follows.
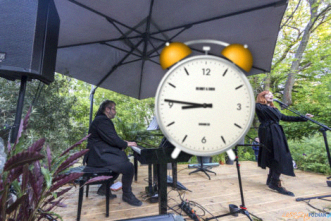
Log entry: **8:46**
